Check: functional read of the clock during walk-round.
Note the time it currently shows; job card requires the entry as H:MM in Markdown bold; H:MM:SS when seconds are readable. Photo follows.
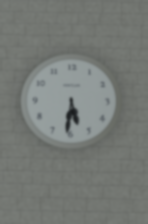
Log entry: **5:31**
